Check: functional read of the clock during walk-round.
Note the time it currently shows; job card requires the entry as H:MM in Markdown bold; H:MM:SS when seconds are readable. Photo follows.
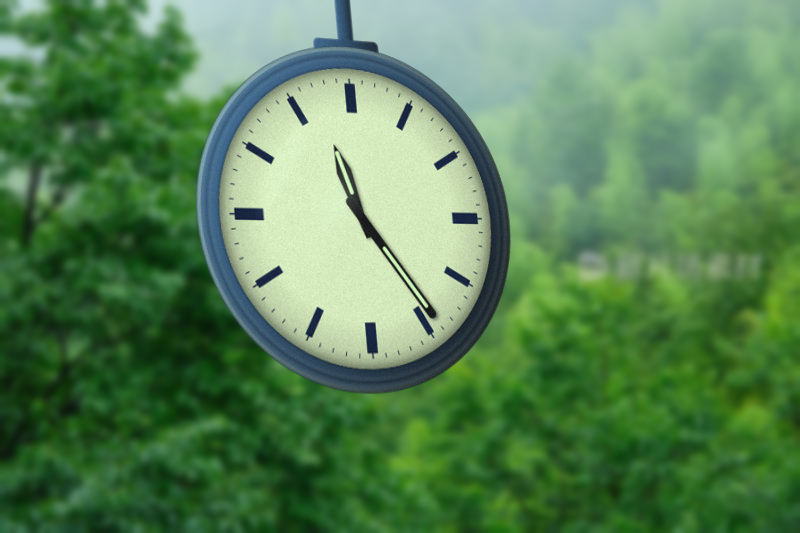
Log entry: **11:24**
